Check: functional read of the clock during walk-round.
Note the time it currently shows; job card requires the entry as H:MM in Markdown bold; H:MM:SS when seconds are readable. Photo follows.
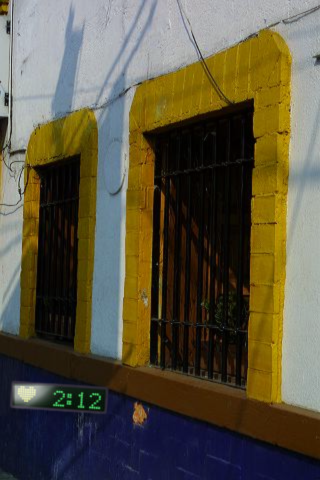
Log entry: **2:12**
